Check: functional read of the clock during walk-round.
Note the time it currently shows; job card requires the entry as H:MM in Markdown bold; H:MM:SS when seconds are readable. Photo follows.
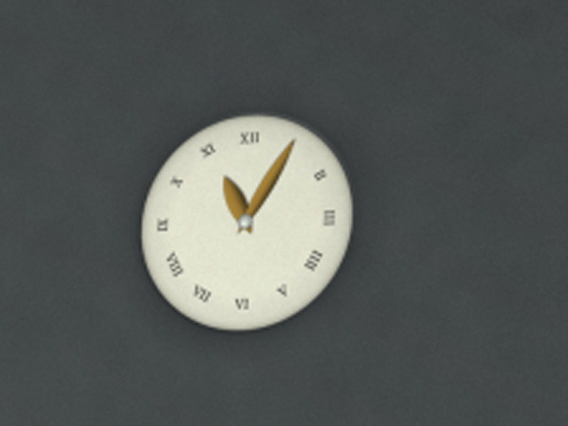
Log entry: **11:05**
